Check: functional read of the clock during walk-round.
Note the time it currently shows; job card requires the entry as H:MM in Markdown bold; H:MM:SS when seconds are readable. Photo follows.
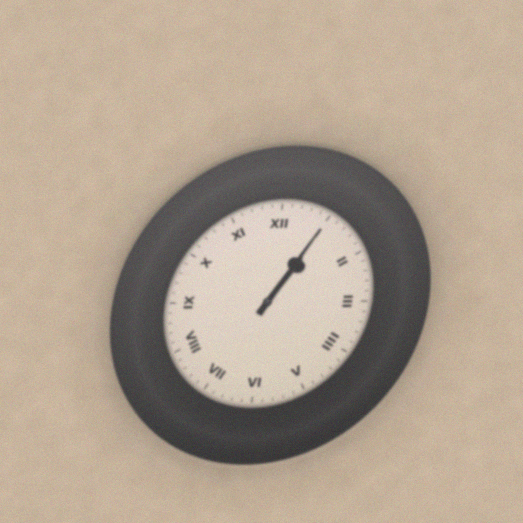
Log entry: **1:05**
